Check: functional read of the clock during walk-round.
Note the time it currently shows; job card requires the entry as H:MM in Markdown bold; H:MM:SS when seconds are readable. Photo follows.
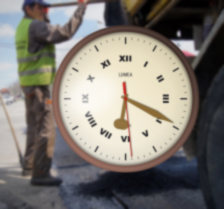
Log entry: **6:19:29**
